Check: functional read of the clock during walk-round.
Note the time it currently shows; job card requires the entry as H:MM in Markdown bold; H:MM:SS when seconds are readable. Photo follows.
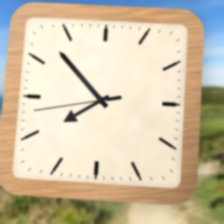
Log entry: **7:52:43**
